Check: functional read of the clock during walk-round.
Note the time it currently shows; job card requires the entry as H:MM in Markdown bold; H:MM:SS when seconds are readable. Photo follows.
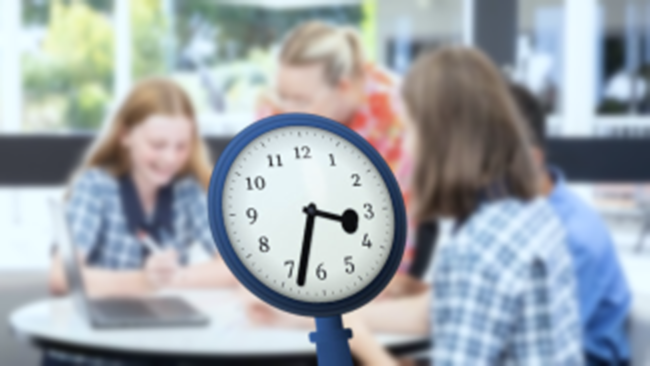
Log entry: **3:33**
